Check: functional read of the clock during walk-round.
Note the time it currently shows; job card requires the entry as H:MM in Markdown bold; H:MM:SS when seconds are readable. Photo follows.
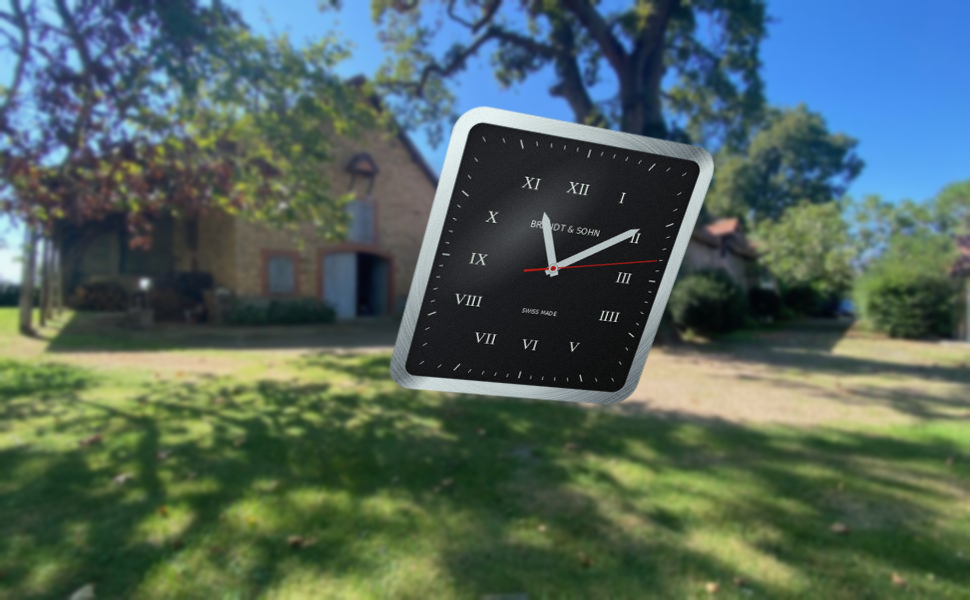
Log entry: **11:09:13**
